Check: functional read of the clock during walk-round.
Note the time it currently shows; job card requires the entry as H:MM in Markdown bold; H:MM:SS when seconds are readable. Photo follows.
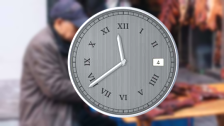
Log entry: **11:39**
